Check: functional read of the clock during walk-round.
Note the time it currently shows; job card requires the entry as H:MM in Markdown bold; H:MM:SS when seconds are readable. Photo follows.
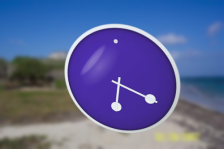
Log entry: **6:19**
